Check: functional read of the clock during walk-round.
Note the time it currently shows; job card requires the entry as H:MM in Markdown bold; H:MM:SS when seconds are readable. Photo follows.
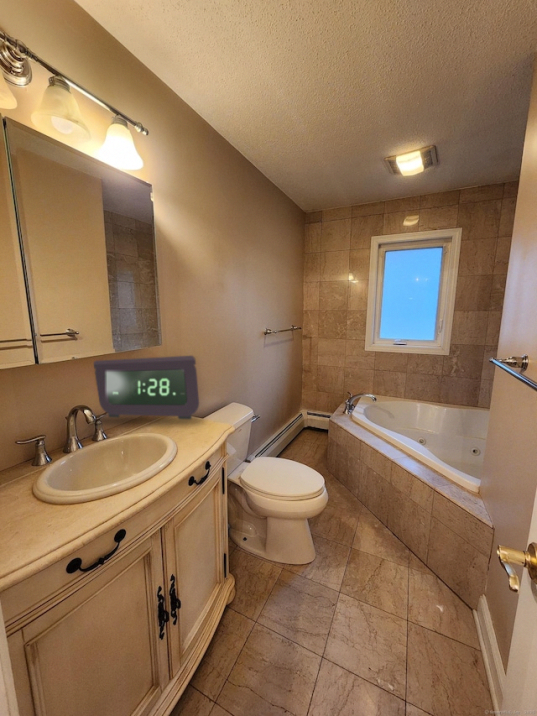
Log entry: **1:28**
